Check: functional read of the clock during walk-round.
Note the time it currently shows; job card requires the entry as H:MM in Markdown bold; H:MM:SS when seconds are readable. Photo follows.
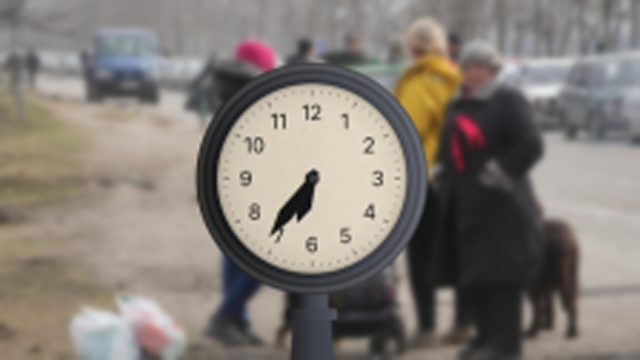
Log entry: **6:36**
